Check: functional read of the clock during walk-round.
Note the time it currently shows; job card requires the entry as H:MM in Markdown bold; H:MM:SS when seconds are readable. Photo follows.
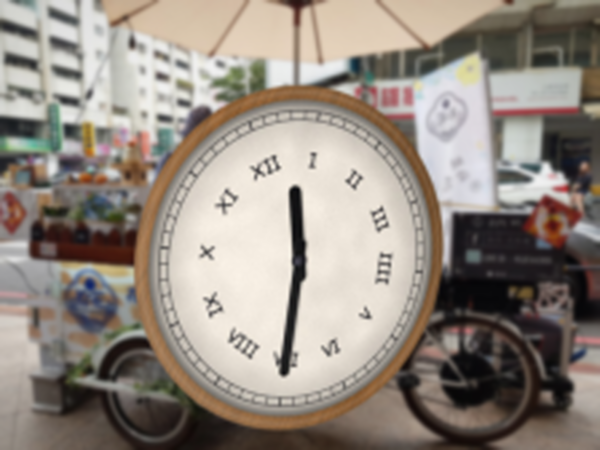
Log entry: **12:35**
